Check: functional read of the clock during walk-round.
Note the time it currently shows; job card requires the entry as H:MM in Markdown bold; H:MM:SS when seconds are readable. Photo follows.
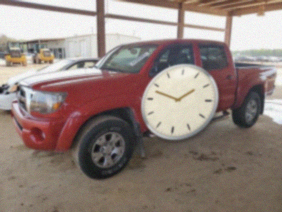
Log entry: **1:48**
